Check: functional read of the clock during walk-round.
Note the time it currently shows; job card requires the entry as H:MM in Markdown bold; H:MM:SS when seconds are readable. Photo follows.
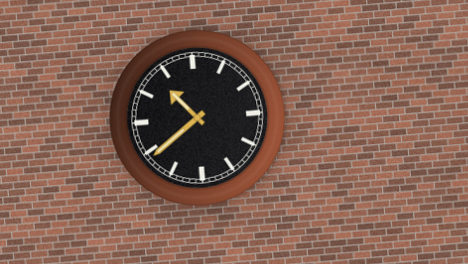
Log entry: **10:39**
